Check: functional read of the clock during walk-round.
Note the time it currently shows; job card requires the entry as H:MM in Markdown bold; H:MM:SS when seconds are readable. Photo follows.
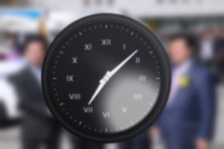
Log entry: **7:08**
